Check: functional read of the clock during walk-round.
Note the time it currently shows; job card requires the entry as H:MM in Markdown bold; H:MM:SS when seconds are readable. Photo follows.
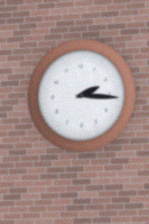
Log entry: **2:16**
